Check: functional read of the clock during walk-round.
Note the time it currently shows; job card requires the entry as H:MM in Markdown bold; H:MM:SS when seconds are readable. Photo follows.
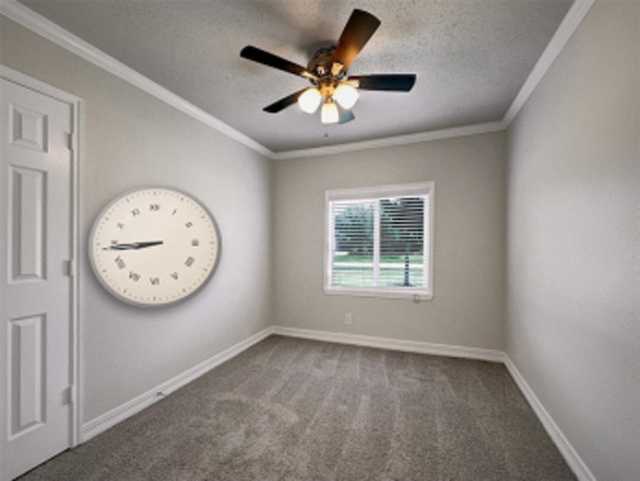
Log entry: **8:44**
